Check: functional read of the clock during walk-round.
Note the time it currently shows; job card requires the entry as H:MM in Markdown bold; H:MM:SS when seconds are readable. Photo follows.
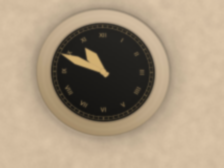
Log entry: **10:49**
